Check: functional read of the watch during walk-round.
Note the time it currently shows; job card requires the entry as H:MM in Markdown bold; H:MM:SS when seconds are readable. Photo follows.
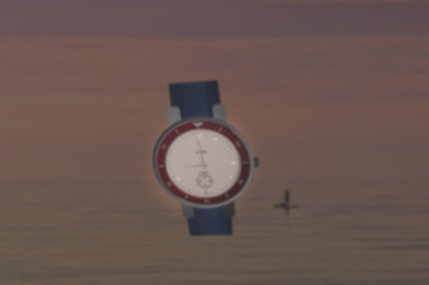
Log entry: **8:59**
